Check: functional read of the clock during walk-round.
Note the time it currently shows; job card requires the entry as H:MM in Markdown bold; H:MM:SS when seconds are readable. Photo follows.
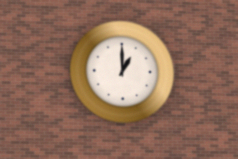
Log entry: **1:00**
